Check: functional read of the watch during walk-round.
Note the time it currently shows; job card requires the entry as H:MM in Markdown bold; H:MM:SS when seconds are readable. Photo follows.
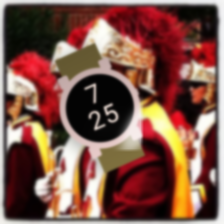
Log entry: **7:25**
